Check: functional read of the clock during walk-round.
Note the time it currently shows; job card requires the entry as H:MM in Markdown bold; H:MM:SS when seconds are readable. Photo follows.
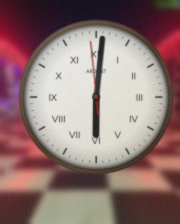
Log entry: **6:00:59**
